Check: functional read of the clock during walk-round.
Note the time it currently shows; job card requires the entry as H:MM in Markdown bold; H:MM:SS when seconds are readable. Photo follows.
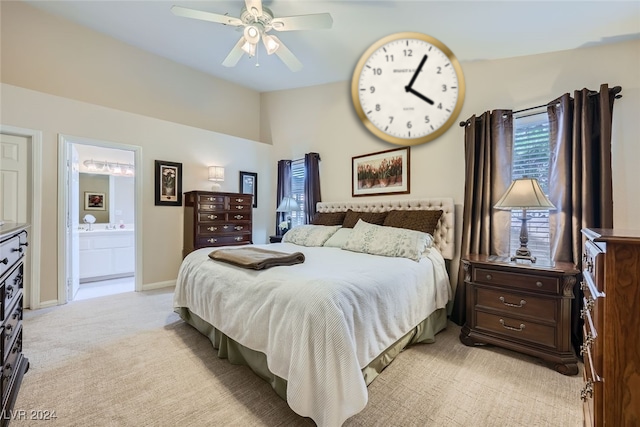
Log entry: **4:05**
